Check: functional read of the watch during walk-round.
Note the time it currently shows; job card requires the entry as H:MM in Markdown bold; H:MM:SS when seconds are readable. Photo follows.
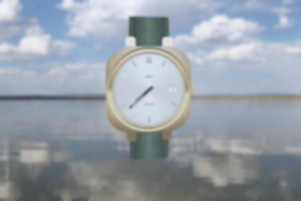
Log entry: **7:38**
